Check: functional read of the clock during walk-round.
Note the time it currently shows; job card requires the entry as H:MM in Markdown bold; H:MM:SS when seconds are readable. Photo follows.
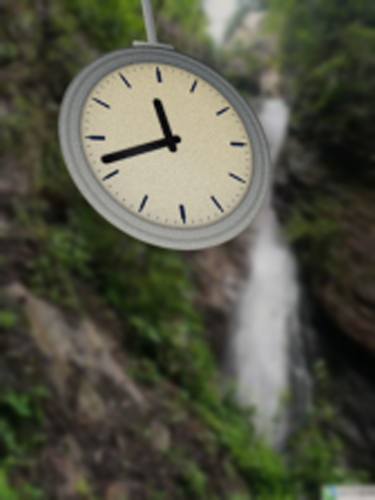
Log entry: **11:42**
